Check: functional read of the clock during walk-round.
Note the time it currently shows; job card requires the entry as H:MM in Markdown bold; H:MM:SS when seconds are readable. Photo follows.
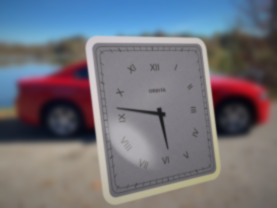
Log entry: **5:47**
